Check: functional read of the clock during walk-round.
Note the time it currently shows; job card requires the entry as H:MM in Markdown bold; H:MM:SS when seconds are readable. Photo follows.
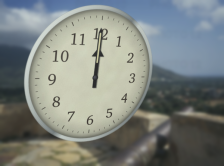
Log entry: **12:00**
